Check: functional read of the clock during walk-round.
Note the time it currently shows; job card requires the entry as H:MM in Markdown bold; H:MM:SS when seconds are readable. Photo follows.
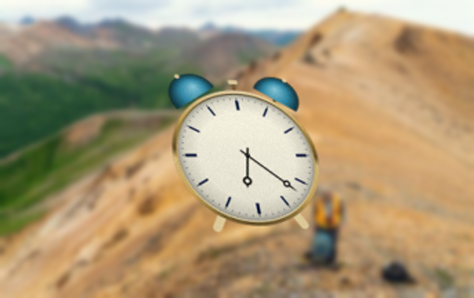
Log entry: **6:22**
